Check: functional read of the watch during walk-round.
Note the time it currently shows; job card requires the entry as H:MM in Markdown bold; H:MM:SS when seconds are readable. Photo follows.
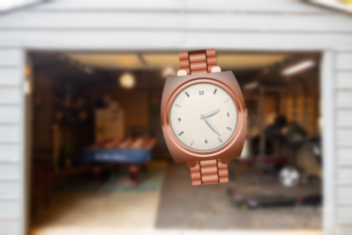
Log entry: **2:24**
